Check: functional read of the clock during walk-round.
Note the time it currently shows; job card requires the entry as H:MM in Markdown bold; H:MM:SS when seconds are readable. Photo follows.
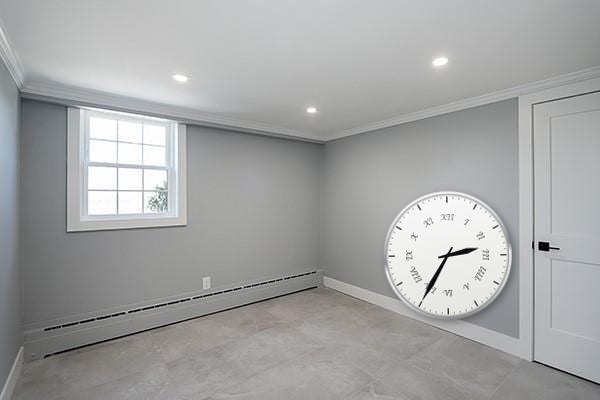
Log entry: **2:35**
